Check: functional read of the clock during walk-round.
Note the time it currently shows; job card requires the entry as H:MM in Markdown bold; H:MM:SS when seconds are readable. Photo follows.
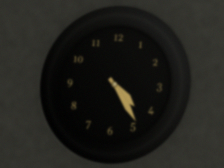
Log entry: **4:24**
